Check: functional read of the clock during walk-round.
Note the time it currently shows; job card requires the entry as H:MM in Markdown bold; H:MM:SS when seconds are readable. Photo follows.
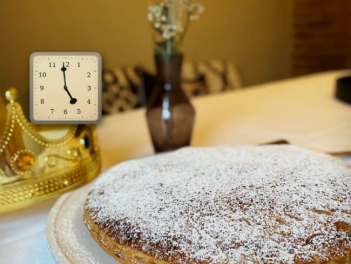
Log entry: **4:59**
